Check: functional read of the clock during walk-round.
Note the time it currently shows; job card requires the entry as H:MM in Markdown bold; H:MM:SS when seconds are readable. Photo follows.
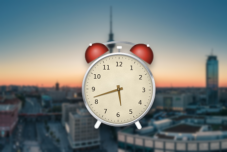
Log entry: **5:42**
